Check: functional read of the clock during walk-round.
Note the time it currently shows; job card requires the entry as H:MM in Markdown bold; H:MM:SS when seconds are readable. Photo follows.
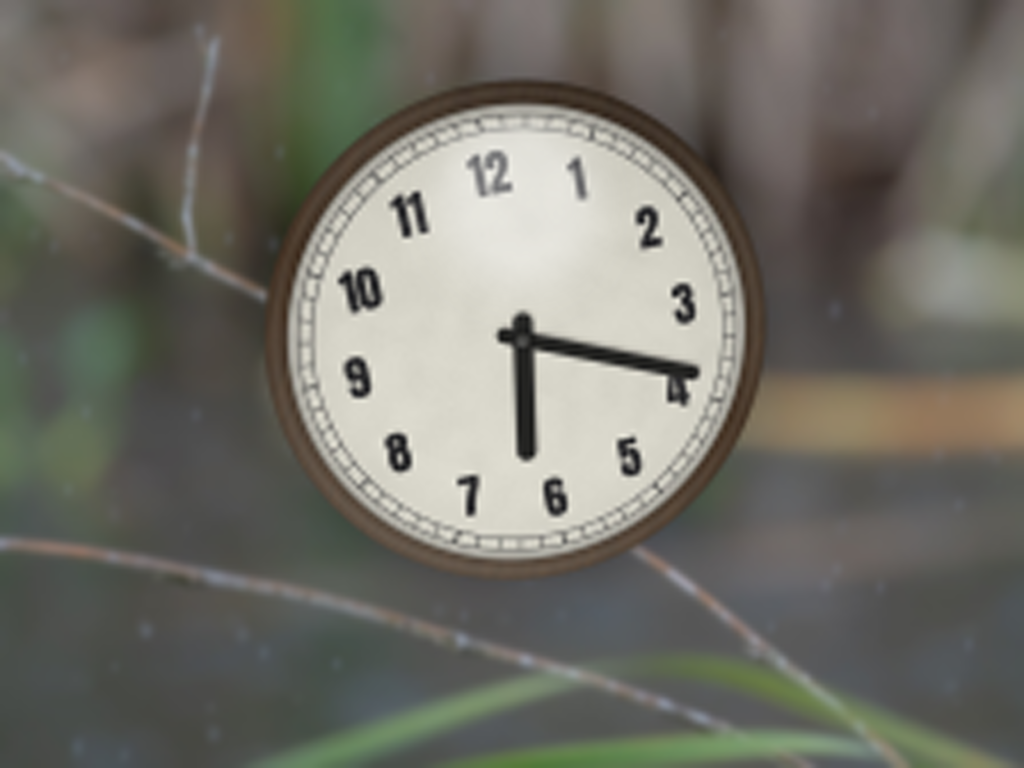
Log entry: **6:19**
